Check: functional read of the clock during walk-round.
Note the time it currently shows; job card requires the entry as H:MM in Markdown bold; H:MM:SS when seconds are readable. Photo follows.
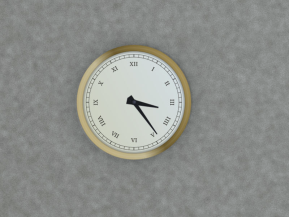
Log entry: **3:24**
